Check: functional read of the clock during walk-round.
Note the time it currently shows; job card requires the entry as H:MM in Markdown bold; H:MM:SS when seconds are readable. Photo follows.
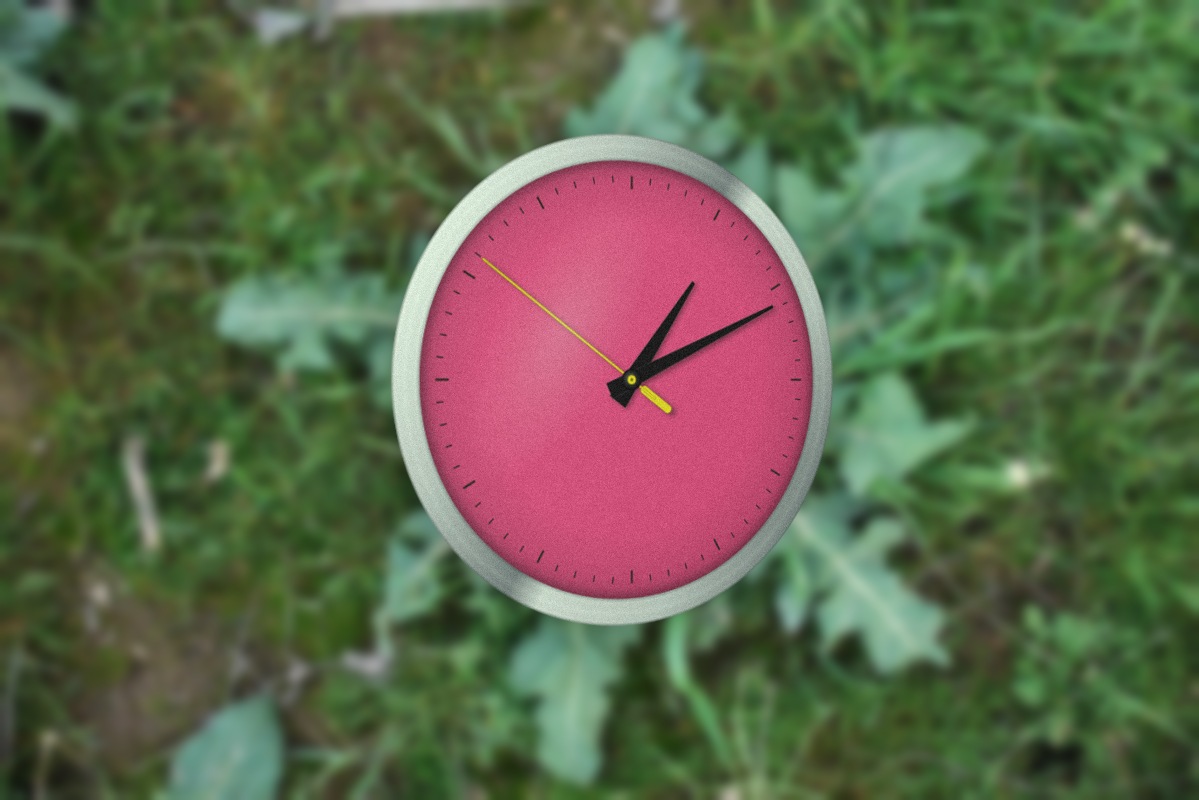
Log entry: **1:10:51**
